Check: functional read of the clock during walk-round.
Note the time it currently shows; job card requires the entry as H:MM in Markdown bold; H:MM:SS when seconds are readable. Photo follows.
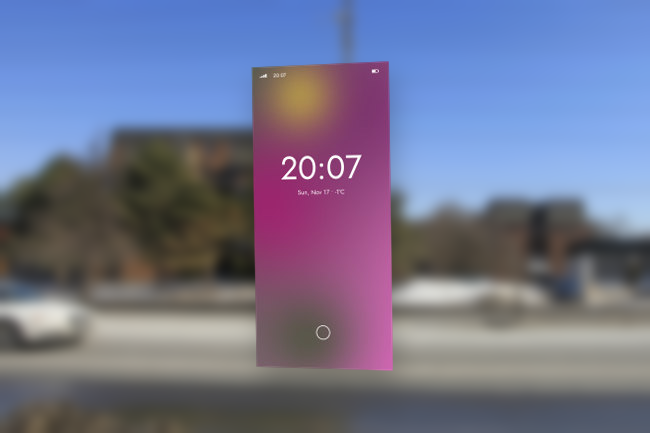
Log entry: **20:07**
